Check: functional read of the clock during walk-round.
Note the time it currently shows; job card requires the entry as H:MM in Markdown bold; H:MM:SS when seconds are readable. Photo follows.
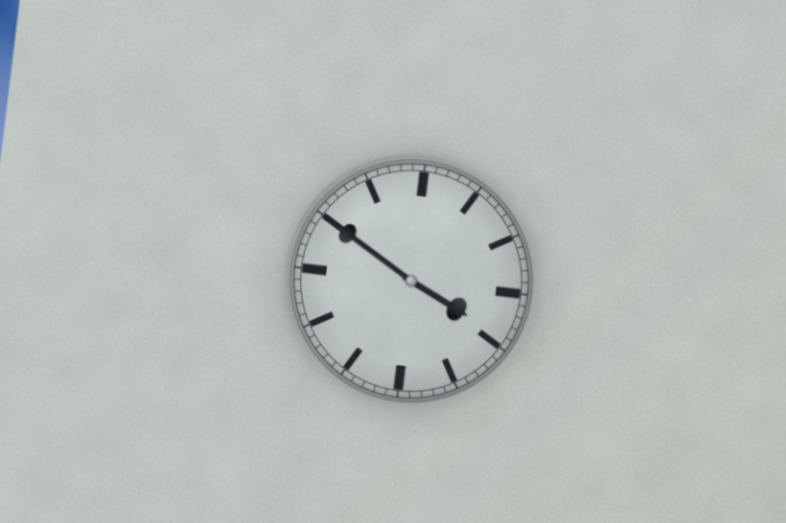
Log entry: **3:50**
